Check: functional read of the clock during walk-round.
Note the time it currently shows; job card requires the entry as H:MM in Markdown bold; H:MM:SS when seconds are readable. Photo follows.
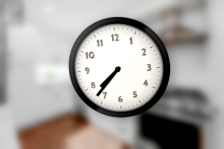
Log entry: **7:37**
